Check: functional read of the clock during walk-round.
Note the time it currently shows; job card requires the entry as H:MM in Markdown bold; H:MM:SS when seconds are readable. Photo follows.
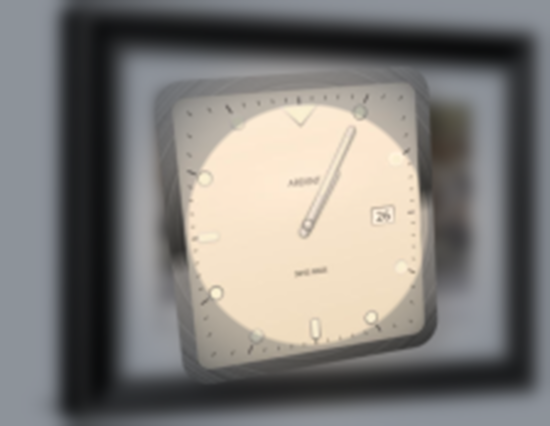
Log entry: **1:05**
